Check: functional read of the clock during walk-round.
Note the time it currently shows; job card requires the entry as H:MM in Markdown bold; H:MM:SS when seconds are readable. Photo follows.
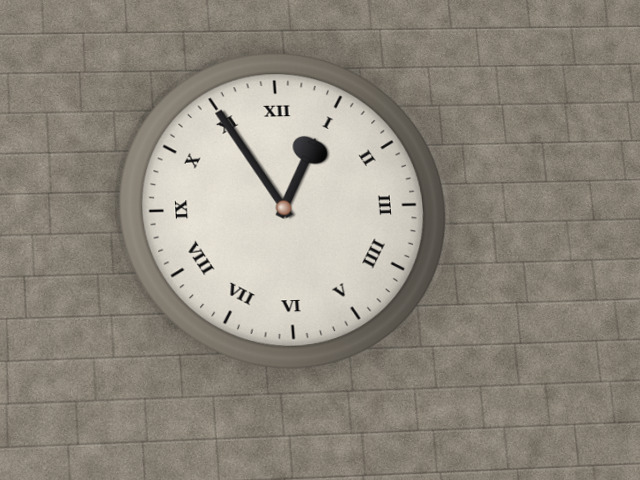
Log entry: **12:55**
